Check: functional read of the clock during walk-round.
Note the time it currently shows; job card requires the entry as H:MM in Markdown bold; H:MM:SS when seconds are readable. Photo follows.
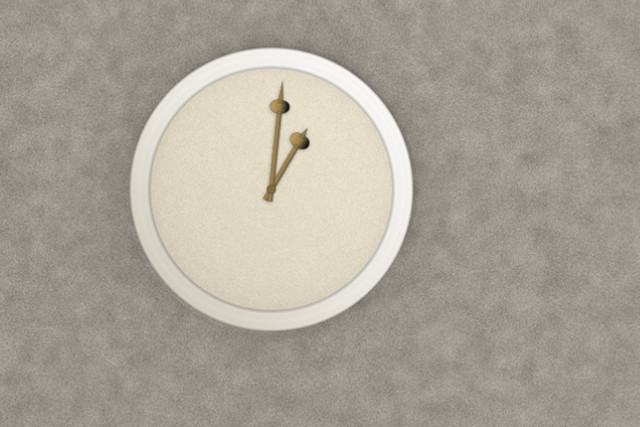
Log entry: **1:01**
